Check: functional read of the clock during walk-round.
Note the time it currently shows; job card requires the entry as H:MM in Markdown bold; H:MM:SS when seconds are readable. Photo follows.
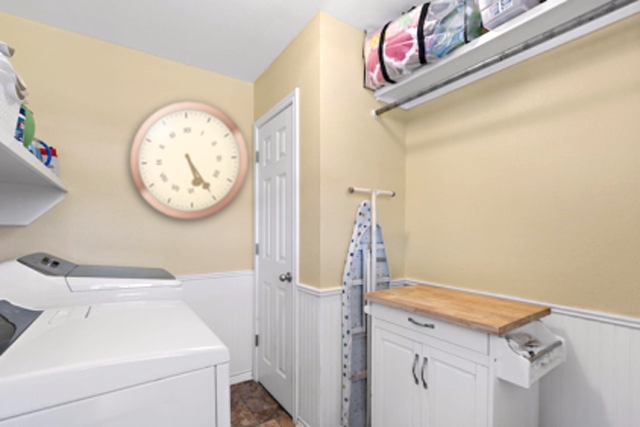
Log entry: **5:25**
